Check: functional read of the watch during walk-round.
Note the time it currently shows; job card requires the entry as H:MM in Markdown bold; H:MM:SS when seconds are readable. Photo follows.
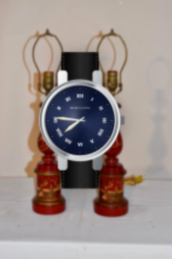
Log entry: **7:46**
